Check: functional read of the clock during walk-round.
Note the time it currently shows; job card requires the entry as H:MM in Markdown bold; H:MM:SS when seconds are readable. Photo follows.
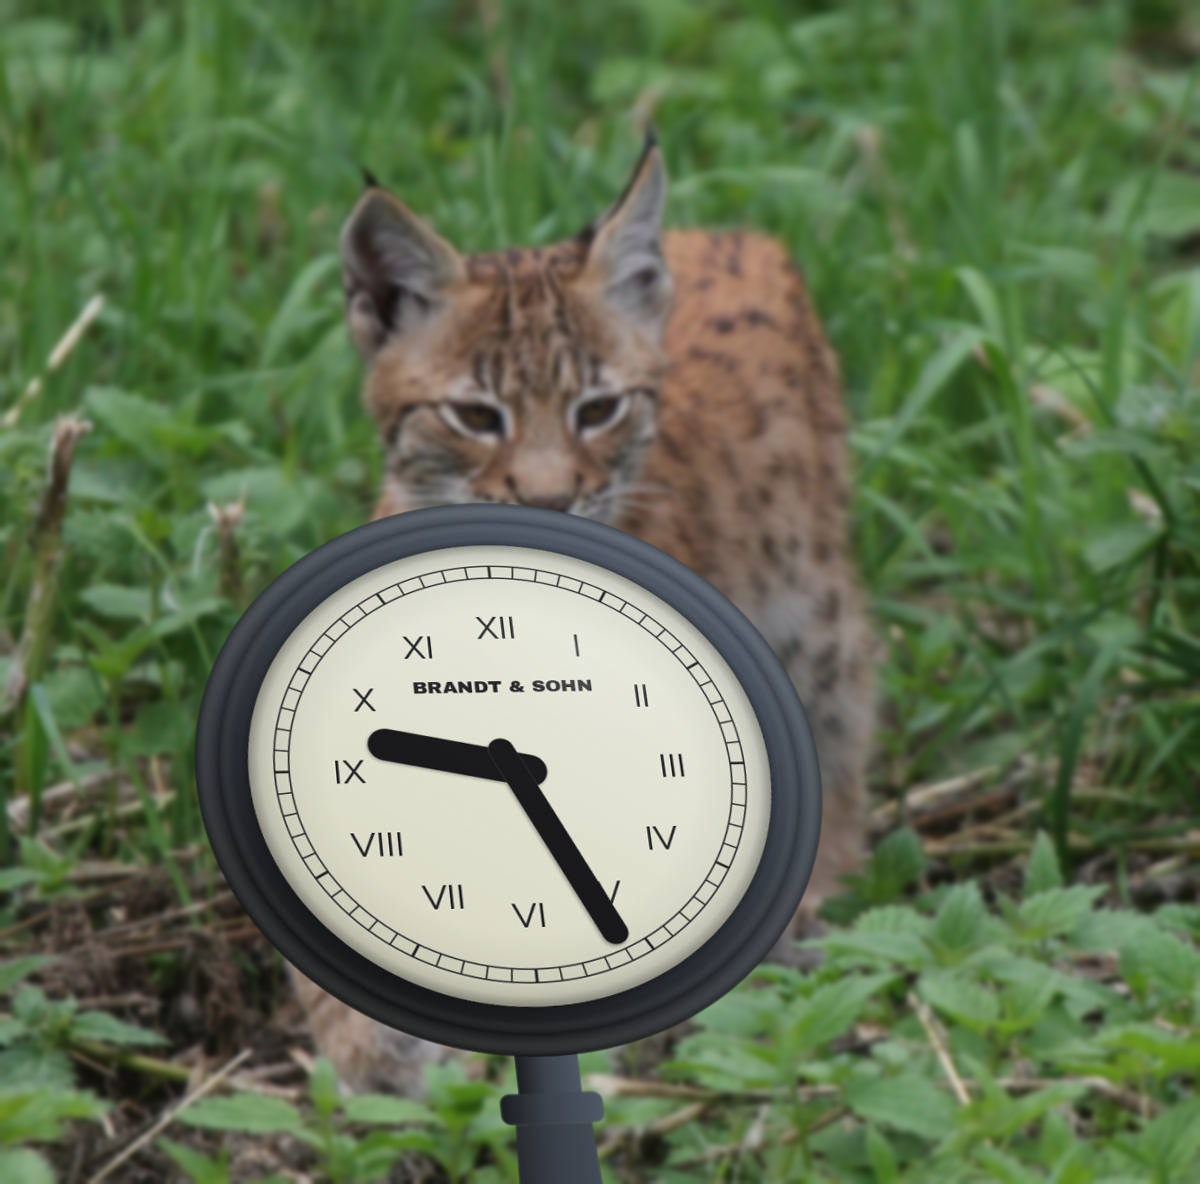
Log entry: **9:26**
